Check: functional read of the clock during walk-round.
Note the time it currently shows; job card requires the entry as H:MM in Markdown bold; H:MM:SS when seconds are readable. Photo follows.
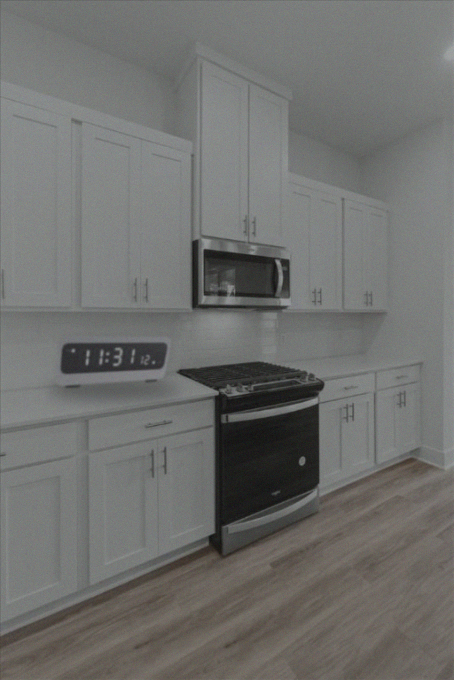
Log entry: **11:31**
